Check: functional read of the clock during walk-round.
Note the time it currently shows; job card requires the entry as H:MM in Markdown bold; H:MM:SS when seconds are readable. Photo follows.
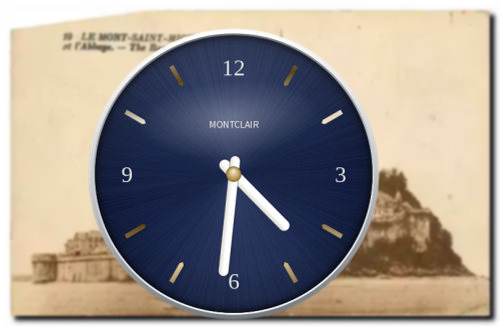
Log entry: **4:31**
